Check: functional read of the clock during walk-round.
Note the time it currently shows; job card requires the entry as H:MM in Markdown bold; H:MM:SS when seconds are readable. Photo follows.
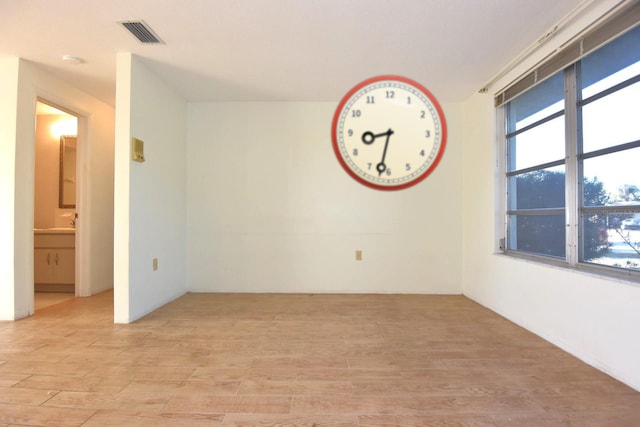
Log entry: **8:32**
